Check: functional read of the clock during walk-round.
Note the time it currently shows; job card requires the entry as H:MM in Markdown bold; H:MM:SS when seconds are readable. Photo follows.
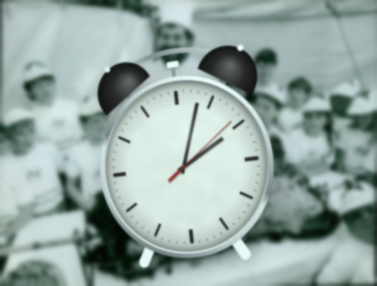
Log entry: **2:03:09**
